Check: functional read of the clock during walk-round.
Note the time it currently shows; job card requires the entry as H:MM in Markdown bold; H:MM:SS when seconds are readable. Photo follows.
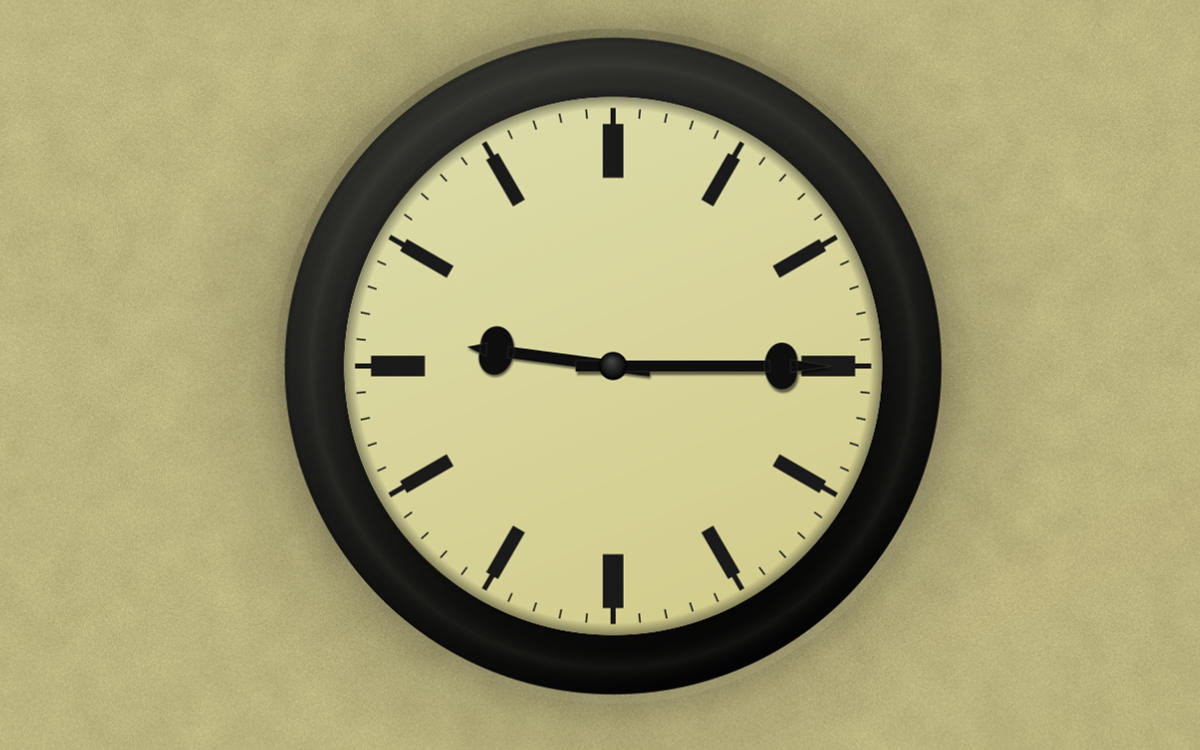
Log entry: **9:15**
